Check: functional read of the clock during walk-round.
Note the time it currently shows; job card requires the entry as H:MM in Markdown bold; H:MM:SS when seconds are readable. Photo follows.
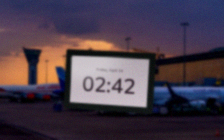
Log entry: **2:42**
